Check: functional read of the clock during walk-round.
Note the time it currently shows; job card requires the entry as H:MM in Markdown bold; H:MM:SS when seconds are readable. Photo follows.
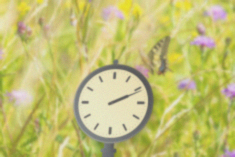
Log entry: **2:11**
